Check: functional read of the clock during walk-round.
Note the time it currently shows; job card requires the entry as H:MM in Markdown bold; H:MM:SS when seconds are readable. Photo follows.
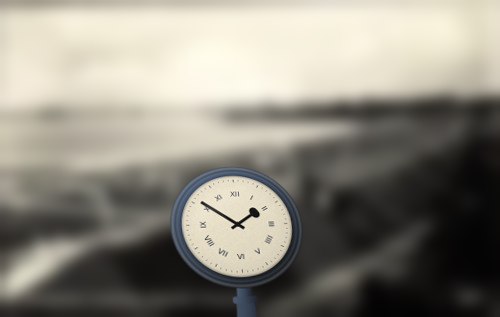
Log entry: **1:51**
